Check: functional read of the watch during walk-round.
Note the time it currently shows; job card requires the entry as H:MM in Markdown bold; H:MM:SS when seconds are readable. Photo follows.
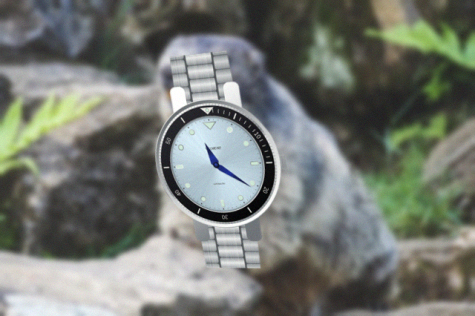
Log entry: **11:21**
